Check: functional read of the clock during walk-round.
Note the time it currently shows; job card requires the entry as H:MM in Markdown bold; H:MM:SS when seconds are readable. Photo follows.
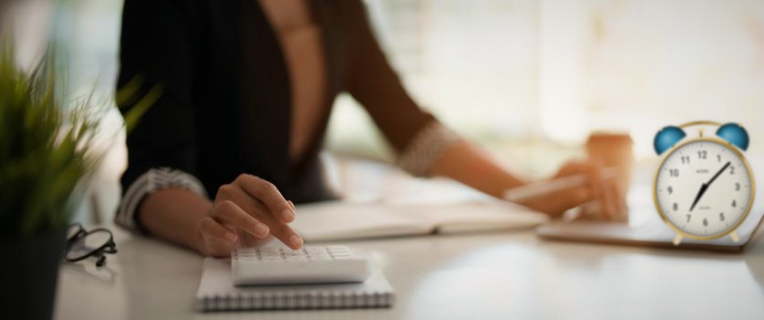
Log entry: **7:08**
